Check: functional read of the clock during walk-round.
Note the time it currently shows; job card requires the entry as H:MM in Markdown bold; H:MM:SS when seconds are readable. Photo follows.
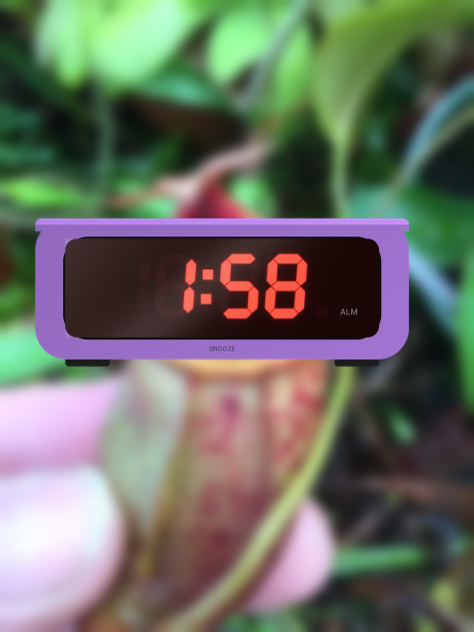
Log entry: **1:58**
